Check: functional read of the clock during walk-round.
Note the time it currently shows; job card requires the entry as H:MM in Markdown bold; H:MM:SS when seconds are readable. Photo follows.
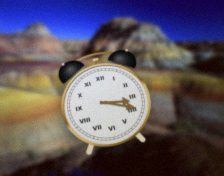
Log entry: **3:19**
